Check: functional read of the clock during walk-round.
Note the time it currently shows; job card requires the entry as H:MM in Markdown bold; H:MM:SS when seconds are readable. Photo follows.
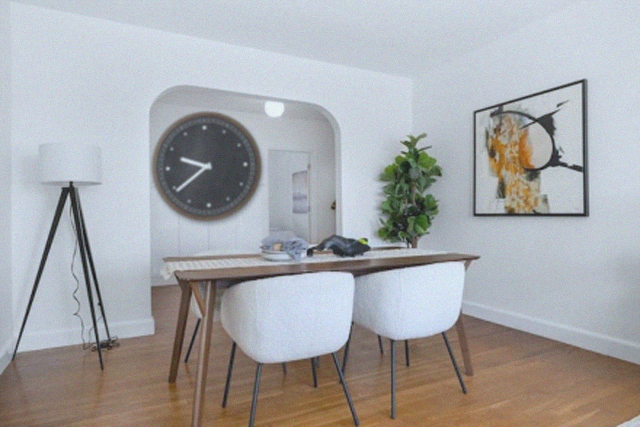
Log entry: **9:39**
